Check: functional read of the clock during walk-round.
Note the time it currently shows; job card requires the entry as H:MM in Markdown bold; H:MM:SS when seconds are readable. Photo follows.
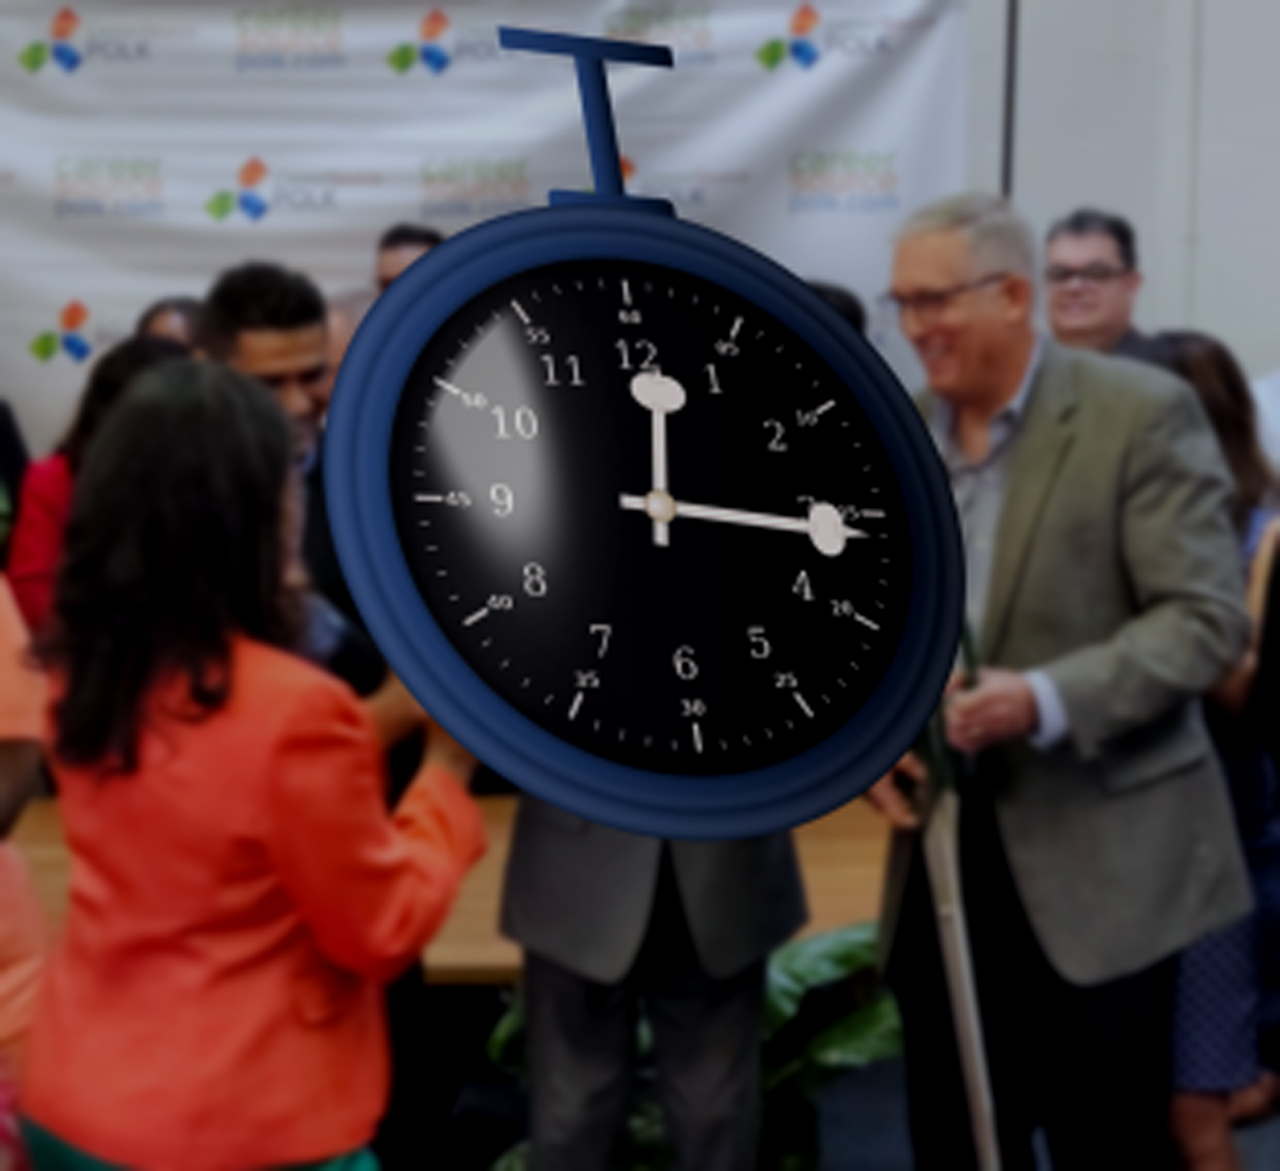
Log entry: **12:16**
